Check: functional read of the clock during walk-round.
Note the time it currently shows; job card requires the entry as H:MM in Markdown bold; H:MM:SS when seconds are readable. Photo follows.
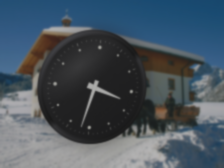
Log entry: **3:32**
